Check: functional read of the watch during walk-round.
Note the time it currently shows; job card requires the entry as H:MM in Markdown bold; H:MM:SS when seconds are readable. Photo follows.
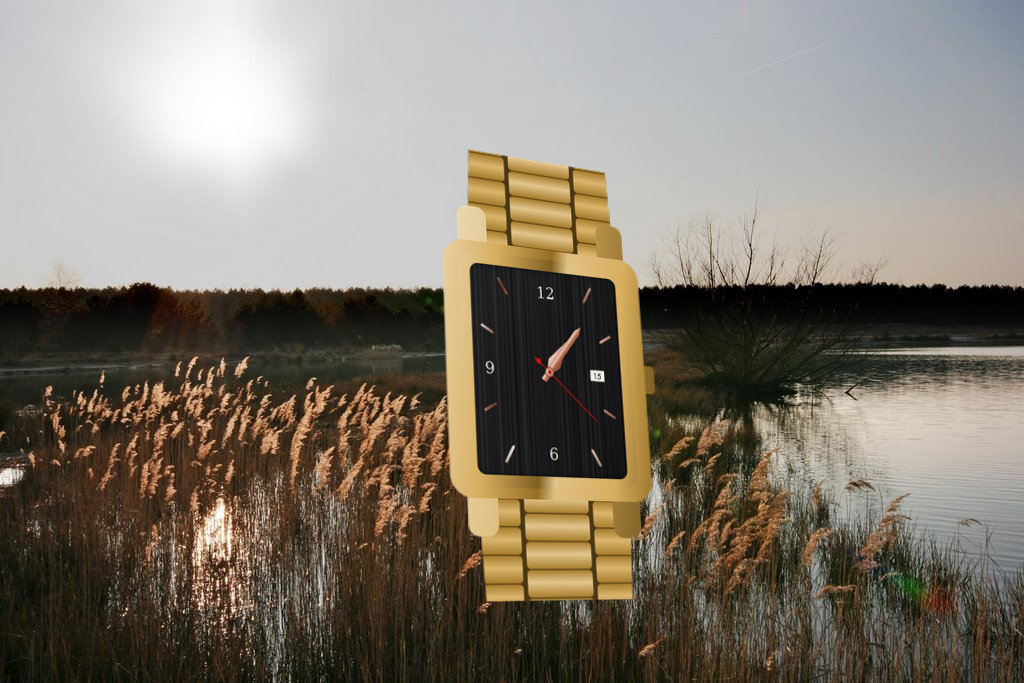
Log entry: **1:06:22**
